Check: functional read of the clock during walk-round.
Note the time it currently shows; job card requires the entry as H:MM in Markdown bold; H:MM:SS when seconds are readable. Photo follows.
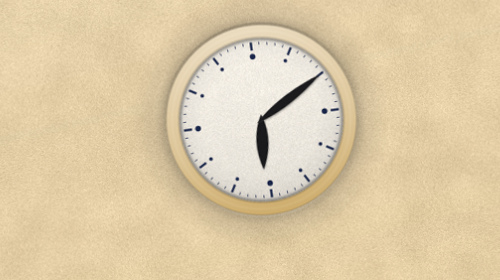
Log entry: **6:10**
